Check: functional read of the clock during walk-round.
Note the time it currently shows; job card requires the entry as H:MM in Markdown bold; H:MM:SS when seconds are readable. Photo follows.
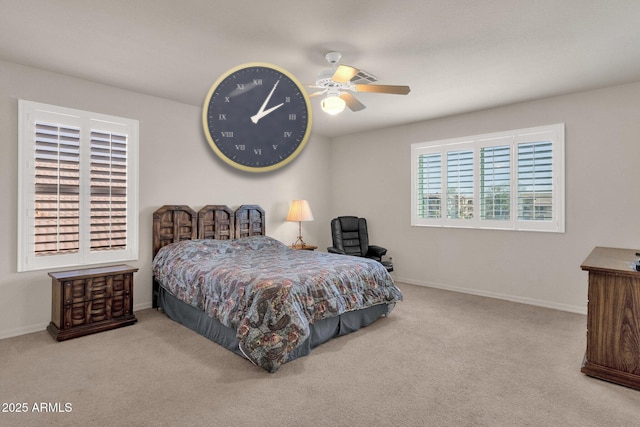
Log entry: **2:05**
